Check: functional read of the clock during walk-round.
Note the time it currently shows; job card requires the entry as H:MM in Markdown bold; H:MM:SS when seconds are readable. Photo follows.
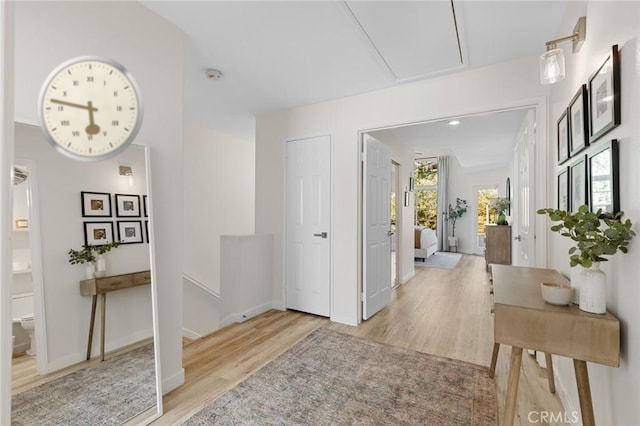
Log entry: **5:47**
